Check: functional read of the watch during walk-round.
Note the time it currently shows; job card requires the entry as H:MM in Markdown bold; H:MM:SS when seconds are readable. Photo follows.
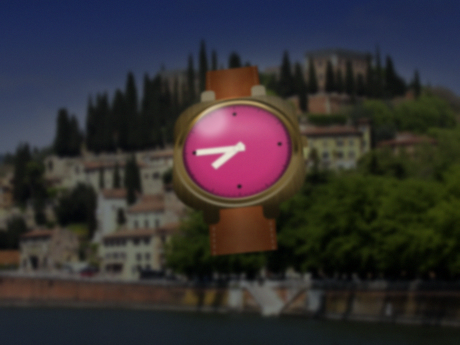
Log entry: **7:45**
